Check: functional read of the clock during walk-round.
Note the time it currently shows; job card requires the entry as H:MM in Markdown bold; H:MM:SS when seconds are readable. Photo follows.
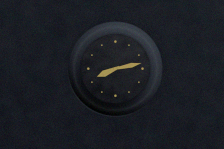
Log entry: **8:13**
